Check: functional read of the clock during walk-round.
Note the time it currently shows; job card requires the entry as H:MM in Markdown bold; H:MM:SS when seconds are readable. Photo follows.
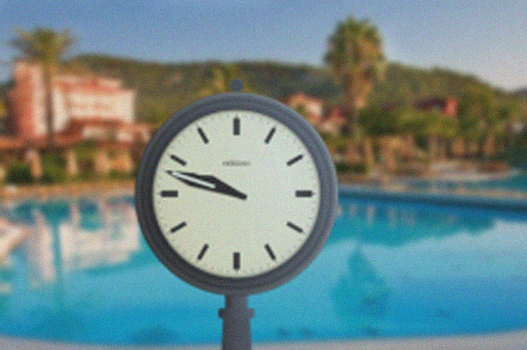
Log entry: **9:48**
